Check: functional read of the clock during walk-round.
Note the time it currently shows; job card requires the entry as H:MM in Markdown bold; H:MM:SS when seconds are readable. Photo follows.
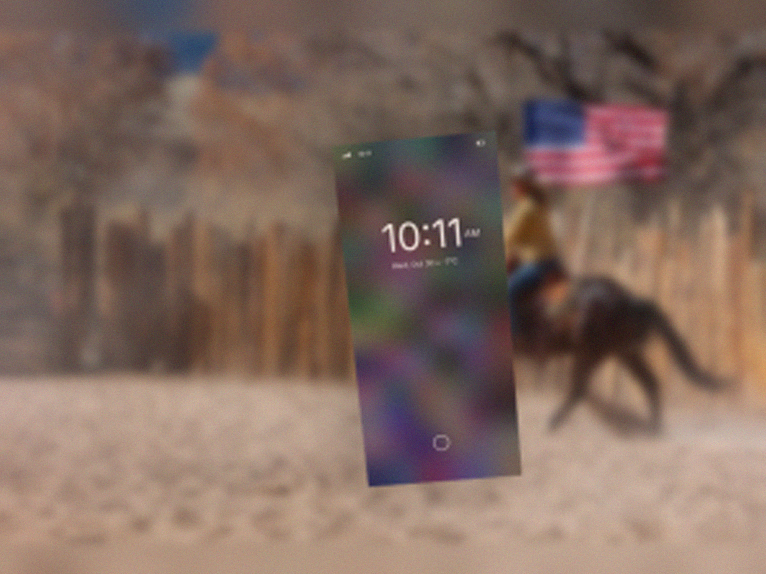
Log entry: **10:11**
